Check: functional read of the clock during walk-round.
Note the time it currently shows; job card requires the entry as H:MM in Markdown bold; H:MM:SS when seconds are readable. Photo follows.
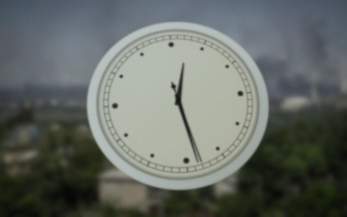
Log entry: **12:28:28**
